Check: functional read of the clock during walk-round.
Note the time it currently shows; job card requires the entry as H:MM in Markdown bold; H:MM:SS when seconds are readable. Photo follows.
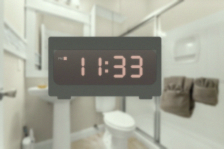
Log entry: **11:33**
